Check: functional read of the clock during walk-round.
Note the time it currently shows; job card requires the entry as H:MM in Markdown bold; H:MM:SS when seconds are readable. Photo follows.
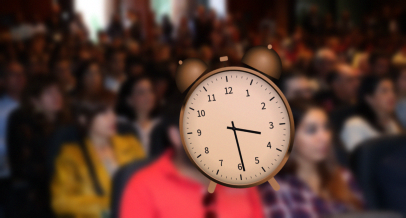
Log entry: **3:29**
